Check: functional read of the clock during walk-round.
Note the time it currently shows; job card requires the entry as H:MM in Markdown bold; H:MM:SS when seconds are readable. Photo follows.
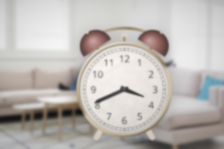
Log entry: **3:41**
